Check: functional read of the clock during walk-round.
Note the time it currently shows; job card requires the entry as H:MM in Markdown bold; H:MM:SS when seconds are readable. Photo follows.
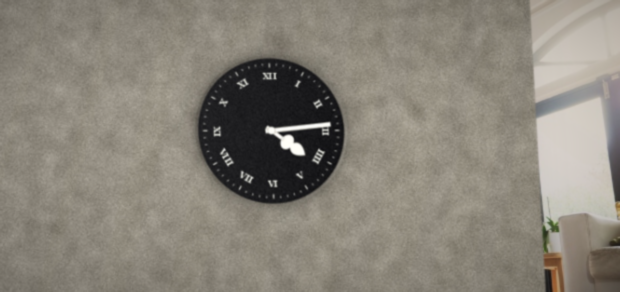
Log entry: **4:14**
